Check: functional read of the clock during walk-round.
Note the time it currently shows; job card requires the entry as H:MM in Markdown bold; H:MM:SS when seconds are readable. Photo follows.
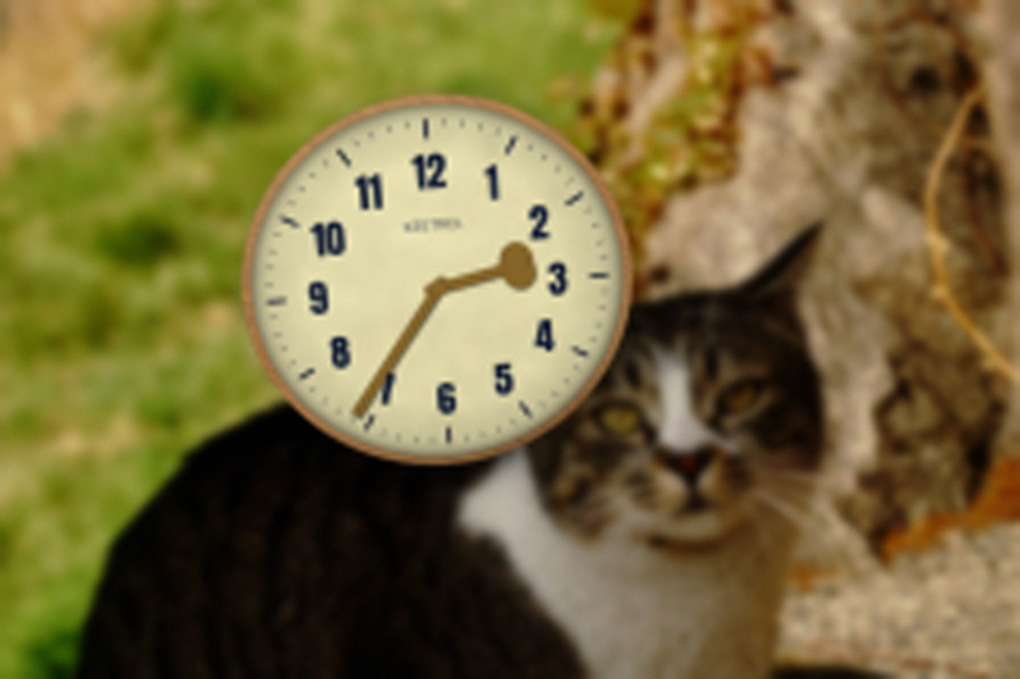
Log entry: **2:36**
